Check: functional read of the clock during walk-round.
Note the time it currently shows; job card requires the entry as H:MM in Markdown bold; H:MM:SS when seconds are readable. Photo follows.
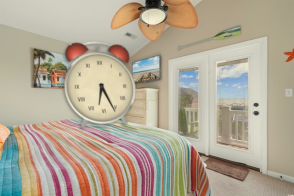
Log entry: **6:26**
